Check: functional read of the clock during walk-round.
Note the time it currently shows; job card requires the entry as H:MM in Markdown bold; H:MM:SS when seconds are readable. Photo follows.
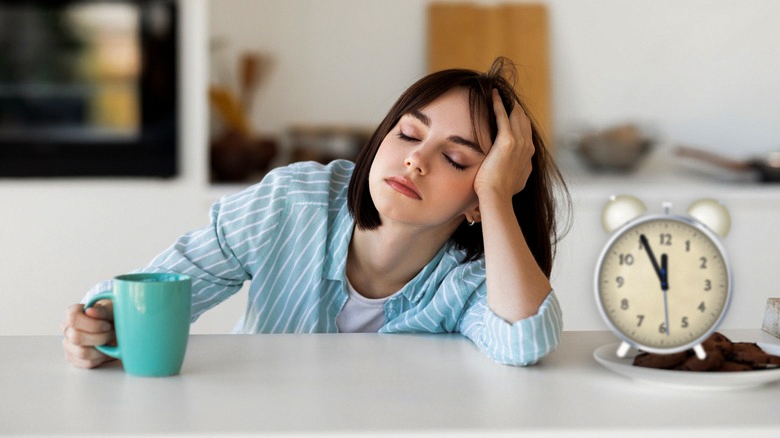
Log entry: **11:55:29**
